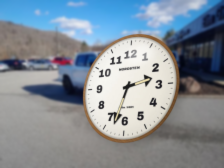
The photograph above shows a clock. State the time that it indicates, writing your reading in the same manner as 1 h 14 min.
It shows 2 h 33 min
